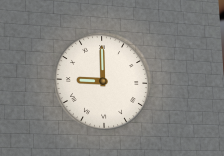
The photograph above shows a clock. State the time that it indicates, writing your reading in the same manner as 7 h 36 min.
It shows 9 h 00 min
